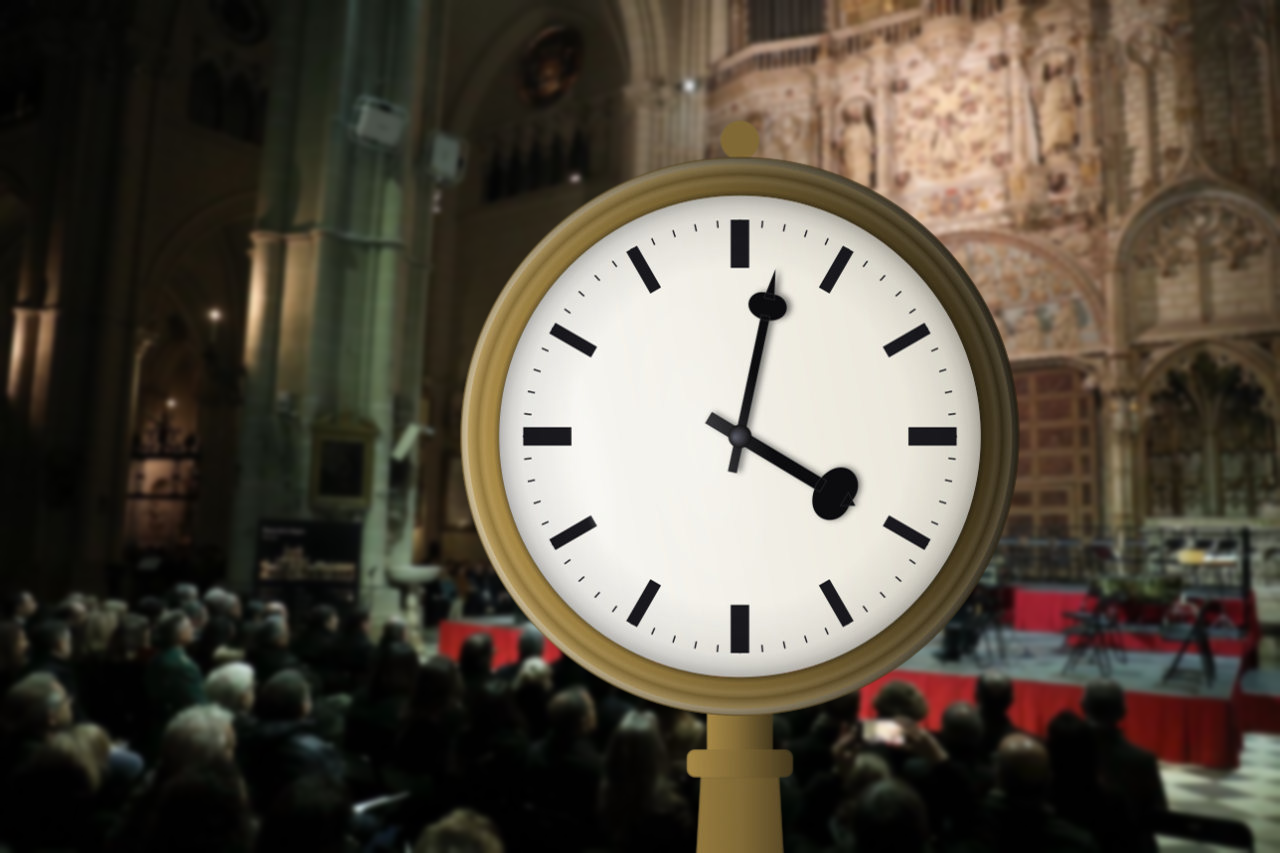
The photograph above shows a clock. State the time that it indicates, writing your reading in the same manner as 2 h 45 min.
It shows 4 h 02 min
